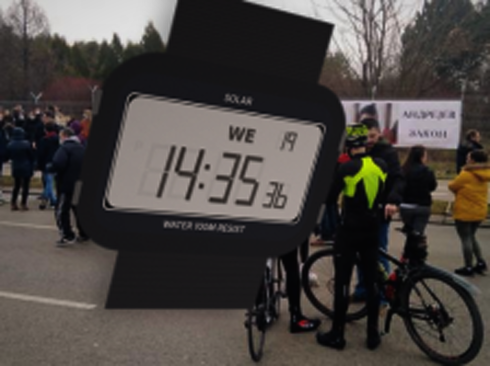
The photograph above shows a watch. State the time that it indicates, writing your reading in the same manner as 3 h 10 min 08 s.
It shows 14 h 35 min 36 s
